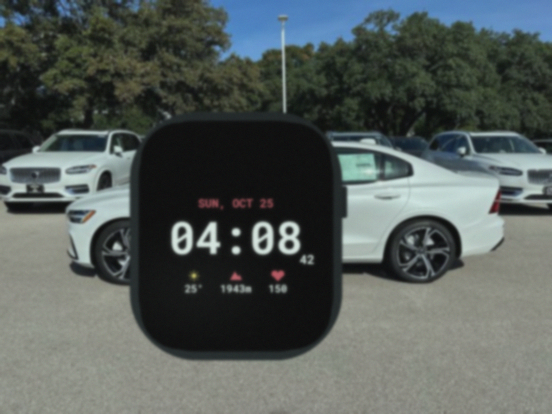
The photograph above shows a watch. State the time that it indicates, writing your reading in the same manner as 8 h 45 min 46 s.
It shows 4 h 08 min 42 s
